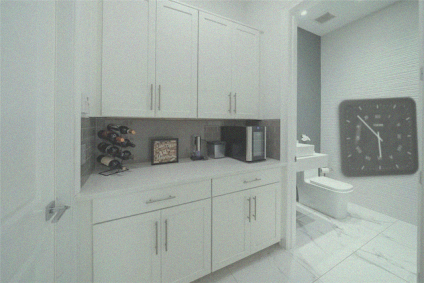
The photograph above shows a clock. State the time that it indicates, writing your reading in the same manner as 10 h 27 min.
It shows 5 h 53 min
